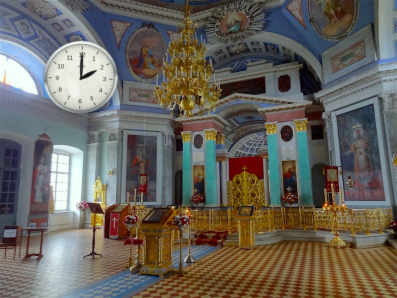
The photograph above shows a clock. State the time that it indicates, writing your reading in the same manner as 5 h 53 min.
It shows 2 h 00 min
